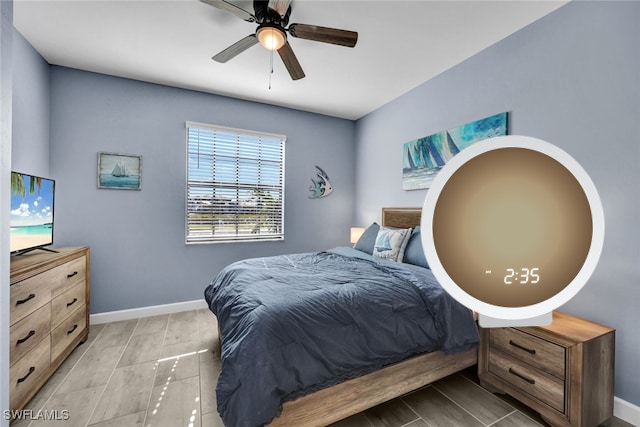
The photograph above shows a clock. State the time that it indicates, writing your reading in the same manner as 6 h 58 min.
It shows 2 h 35 min
